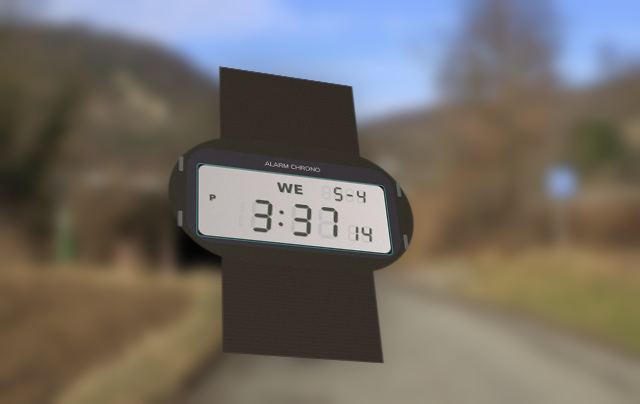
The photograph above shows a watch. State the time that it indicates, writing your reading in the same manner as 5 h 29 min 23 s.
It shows 3 h 37 min 14 s
